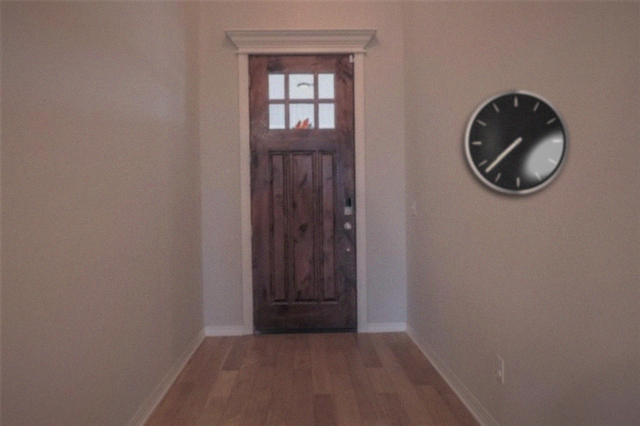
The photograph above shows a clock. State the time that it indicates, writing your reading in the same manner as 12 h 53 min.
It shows 7 h 38 min
